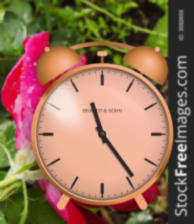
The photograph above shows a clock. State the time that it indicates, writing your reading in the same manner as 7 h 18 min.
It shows 11 h 24 min
